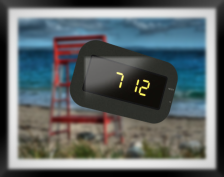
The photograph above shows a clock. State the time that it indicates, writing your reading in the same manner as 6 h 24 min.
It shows 7 h 12 min
